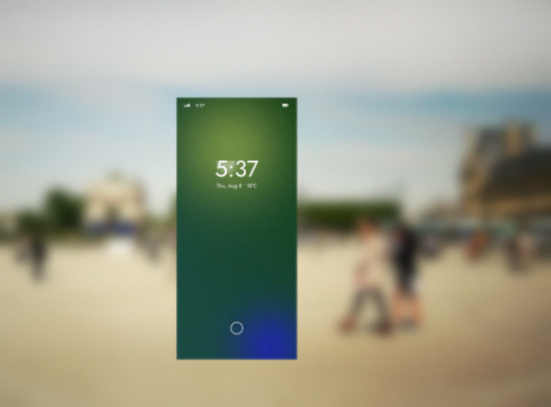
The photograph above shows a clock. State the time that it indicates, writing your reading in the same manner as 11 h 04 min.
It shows 5 h 37 min
